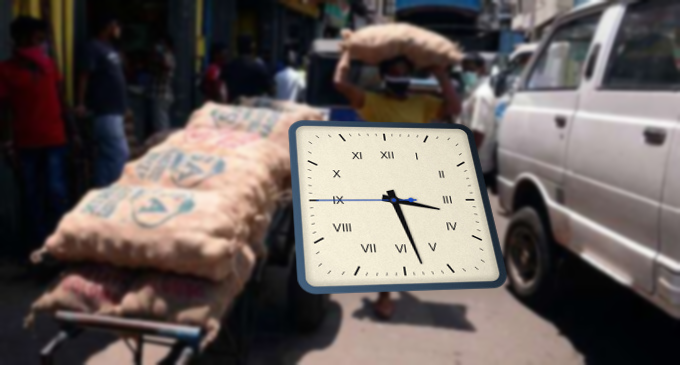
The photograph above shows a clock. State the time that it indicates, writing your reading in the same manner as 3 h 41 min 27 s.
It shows 3 h 27 min 45 s
